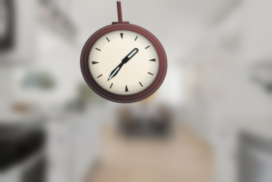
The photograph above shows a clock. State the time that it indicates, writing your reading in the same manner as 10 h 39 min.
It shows 1 h 37 min
